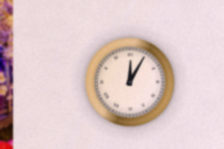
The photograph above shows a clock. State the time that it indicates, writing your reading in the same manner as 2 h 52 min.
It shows 12 h 05 min
